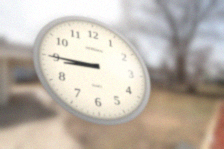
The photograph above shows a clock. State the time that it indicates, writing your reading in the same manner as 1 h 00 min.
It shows 8 h 45 min
